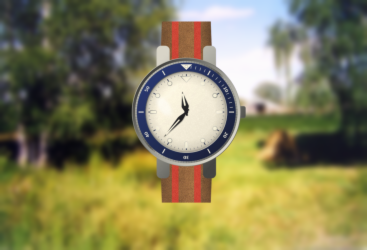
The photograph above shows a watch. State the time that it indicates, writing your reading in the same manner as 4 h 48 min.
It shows 11 h 37 min
